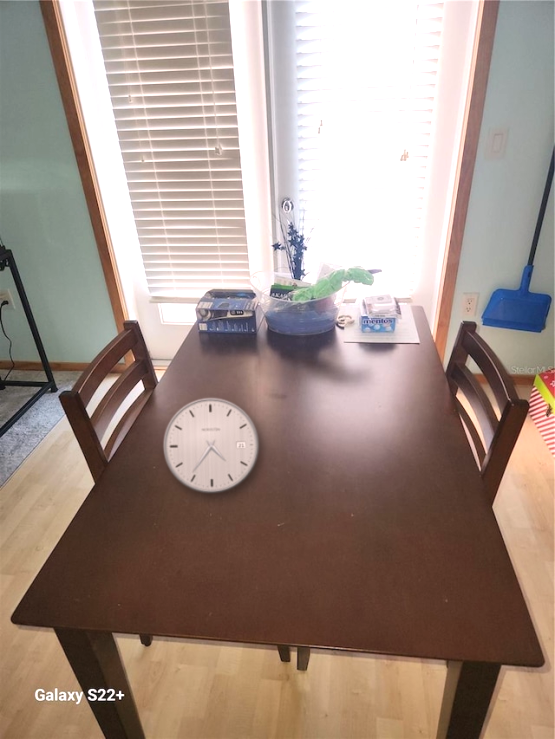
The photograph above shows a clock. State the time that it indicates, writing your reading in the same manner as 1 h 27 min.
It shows 4 h 36 min
